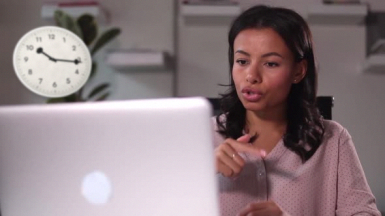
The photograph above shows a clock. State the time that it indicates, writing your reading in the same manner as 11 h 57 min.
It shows 10 h 16 min
